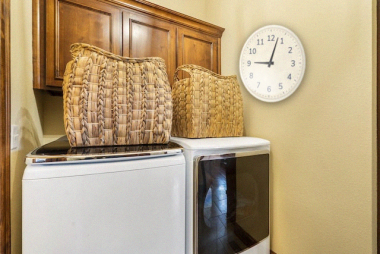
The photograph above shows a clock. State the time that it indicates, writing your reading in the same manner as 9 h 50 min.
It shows 9 h 03 min
